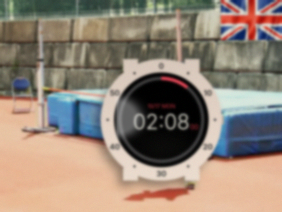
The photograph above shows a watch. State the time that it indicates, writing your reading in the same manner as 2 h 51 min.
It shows 2 h 08 min
